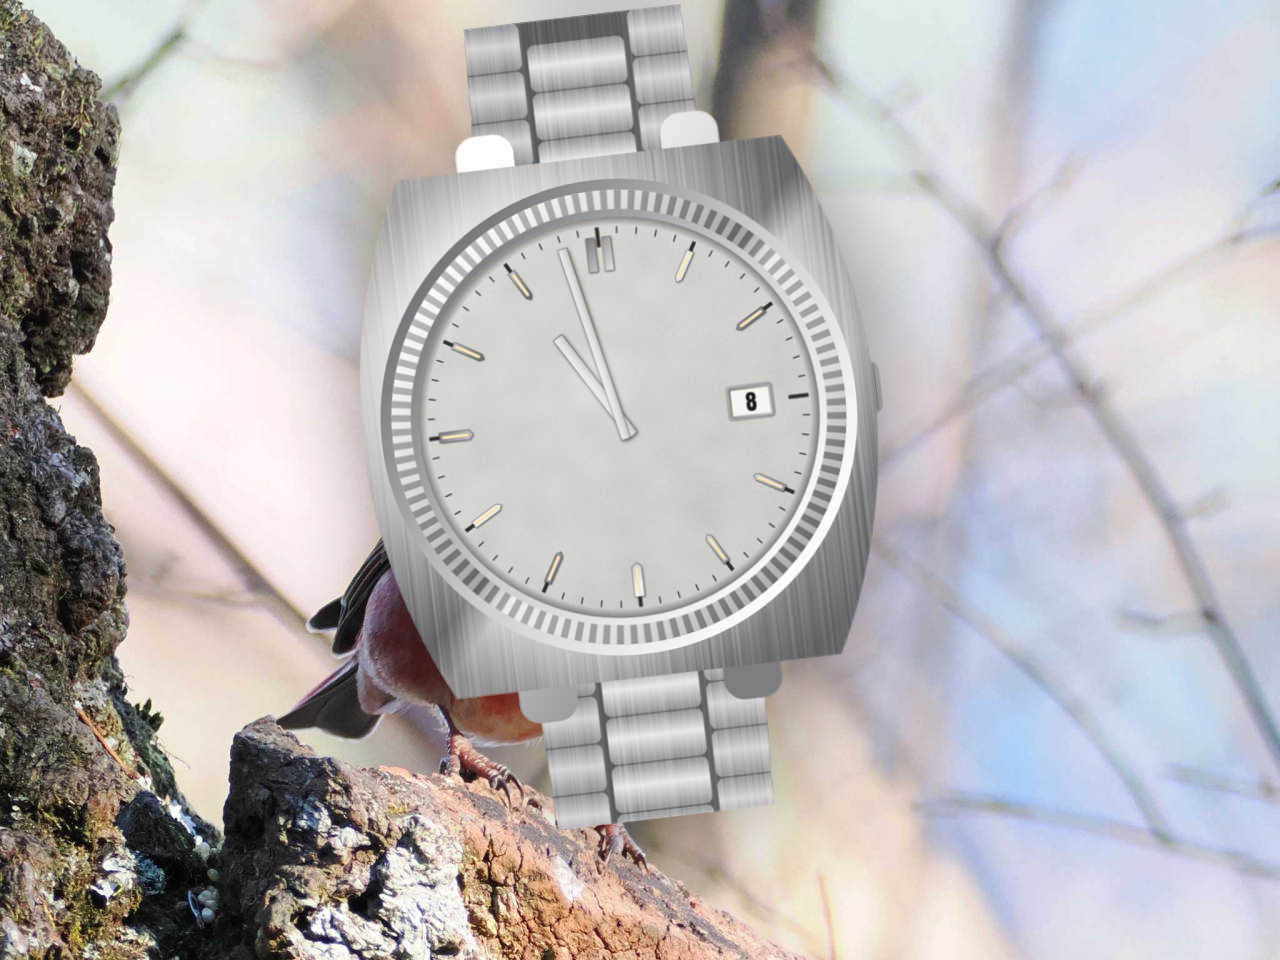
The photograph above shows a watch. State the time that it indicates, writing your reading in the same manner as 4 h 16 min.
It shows 10 h 58 min
